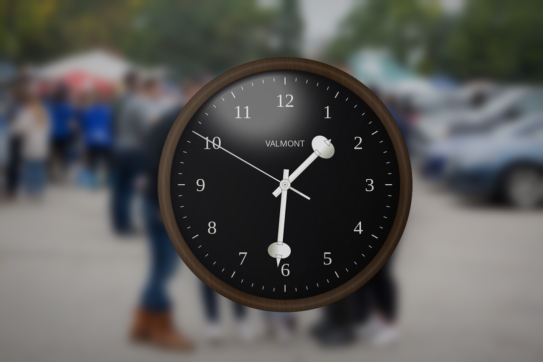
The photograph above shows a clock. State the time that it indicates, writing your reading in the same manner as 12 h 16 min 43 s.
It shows 1 h 30 min 50 s
